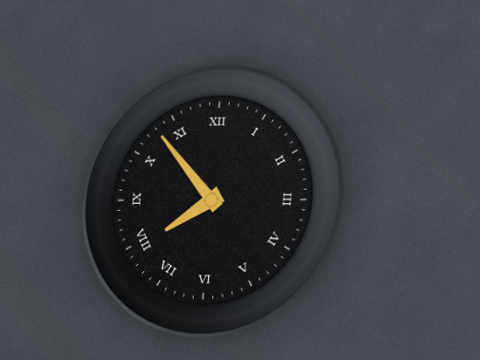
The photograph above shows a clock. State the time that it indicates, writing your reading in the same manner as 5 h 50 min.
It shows 7 h 53 min
